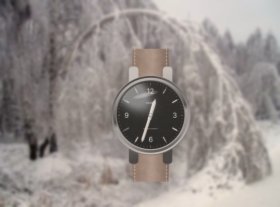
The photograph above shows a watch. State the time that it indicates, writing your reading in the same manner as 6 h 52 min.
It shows 12 h 33 min
